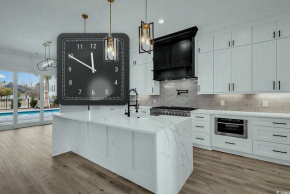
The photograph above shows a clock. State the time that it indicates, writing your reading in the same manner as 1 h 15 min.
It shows 11 h 50 min
